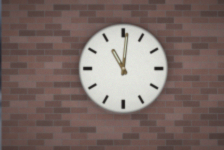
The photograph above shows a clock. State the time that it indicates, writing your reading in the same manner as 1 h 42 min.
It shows 11 h 01 min
